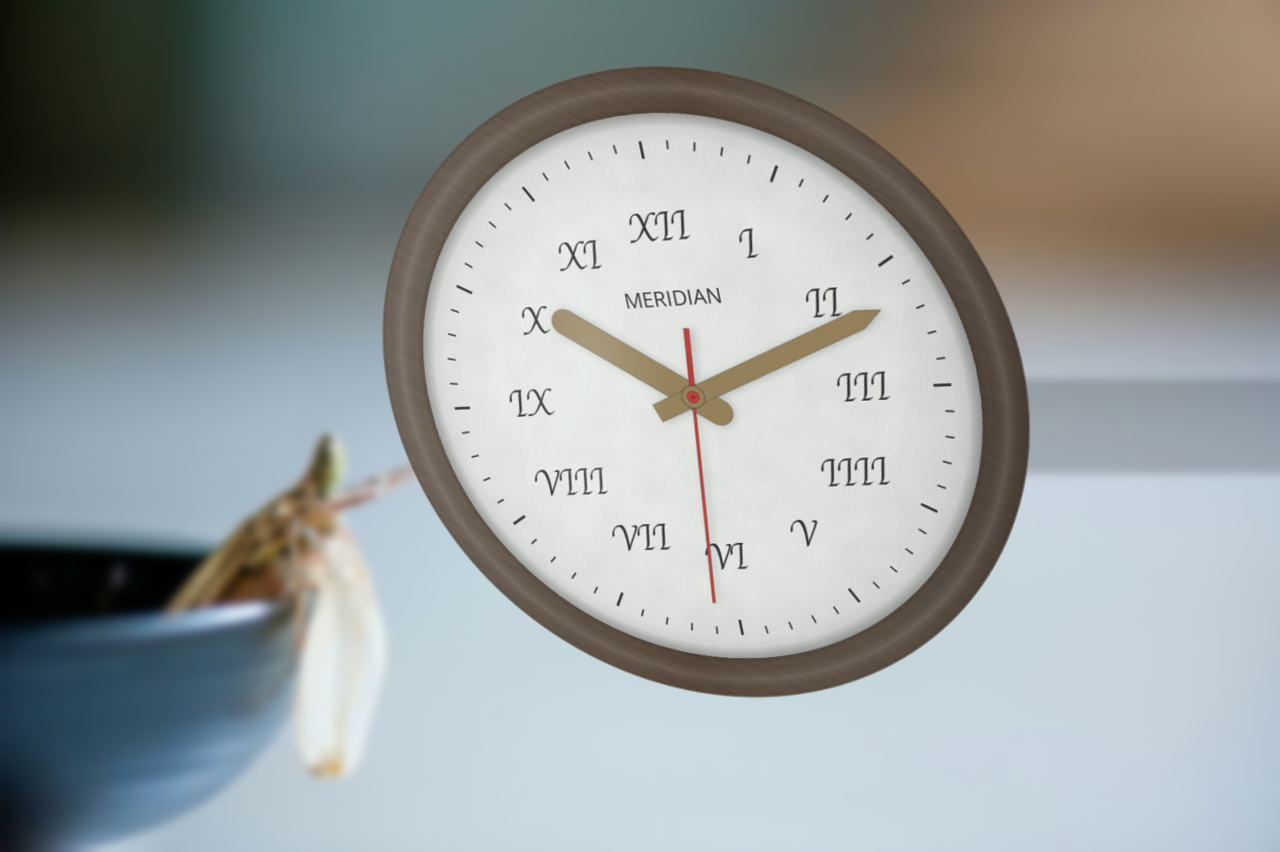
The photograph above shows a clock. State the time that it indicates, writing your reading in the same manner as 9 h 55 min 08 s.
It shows 10 h 11 min 31 s
